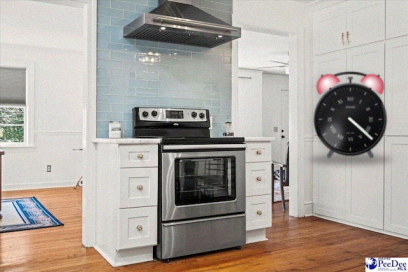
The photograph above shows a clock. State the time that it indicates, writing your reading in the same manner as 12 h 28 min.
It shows 4 h 22 min
